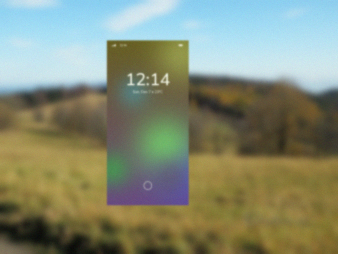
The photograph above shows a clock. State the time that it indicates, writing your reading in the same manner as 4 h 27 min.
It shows 12 h 14 min
